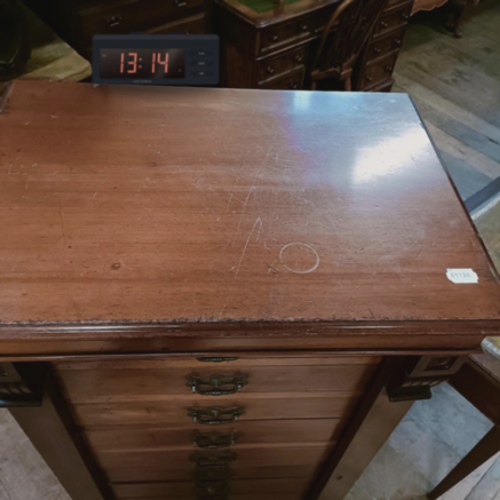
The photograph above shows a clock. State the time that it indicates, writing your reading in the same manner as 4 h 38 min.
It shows 13 h 14 min
